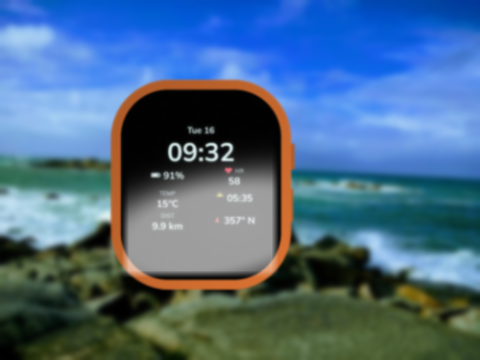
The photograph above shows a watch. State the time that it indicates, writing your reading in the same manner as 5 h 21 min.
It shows 9 h 32 min
